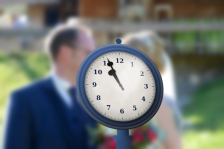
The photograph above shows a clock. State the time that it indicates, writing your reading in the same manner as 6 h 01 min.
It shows 10 h 56 min
